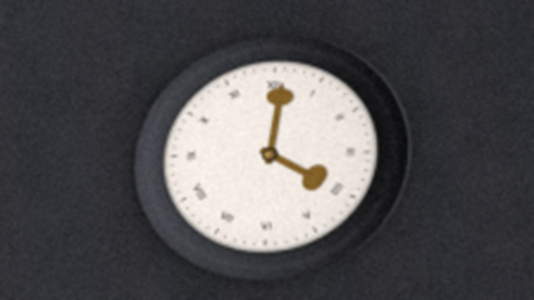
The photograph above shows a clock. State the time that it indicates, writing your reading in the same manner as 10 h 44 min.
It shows 4 h 01 min
